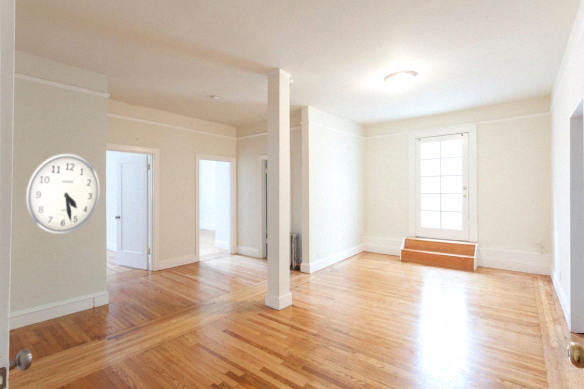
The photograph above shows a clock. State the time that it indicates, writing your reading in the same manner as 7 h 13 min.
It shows 4 h 27 min
